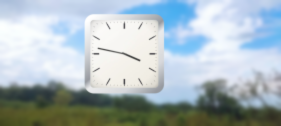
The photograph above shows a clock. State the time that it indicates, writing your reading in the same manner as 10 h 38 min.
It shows 3 h 47 min
